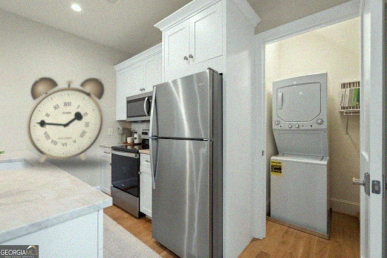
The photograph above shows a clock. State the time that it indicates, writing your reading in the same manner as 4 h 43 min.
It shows 1 h 46 min
